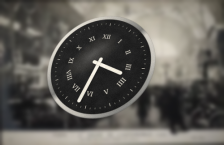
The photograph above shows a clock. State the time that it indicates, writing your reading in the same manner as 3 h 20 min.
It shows 3 h 32 min
